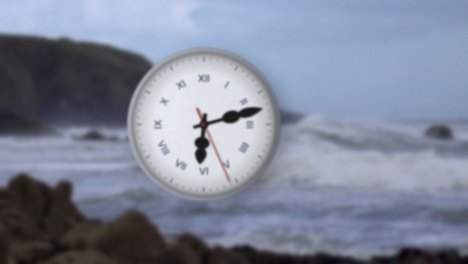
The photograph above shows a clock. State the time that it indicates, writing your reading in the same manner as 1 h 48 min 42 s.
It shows 6 h 12 min 26 s
